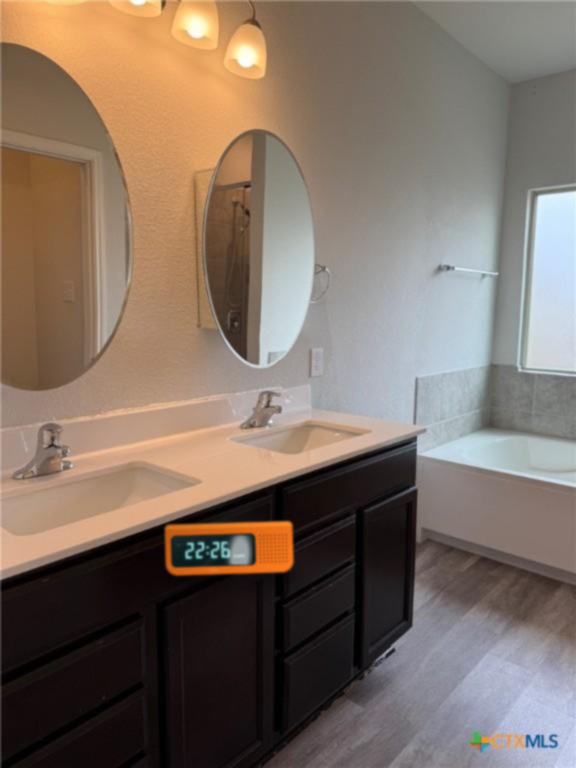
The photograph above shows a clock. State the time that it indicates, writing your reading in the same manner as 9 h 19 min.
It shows 22 h 26 min
